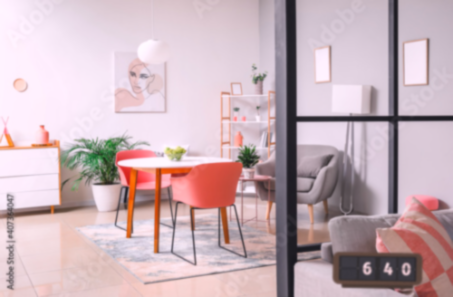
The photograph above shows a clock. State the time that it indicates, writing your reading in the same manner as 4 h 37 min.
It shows 6 h 40 min
